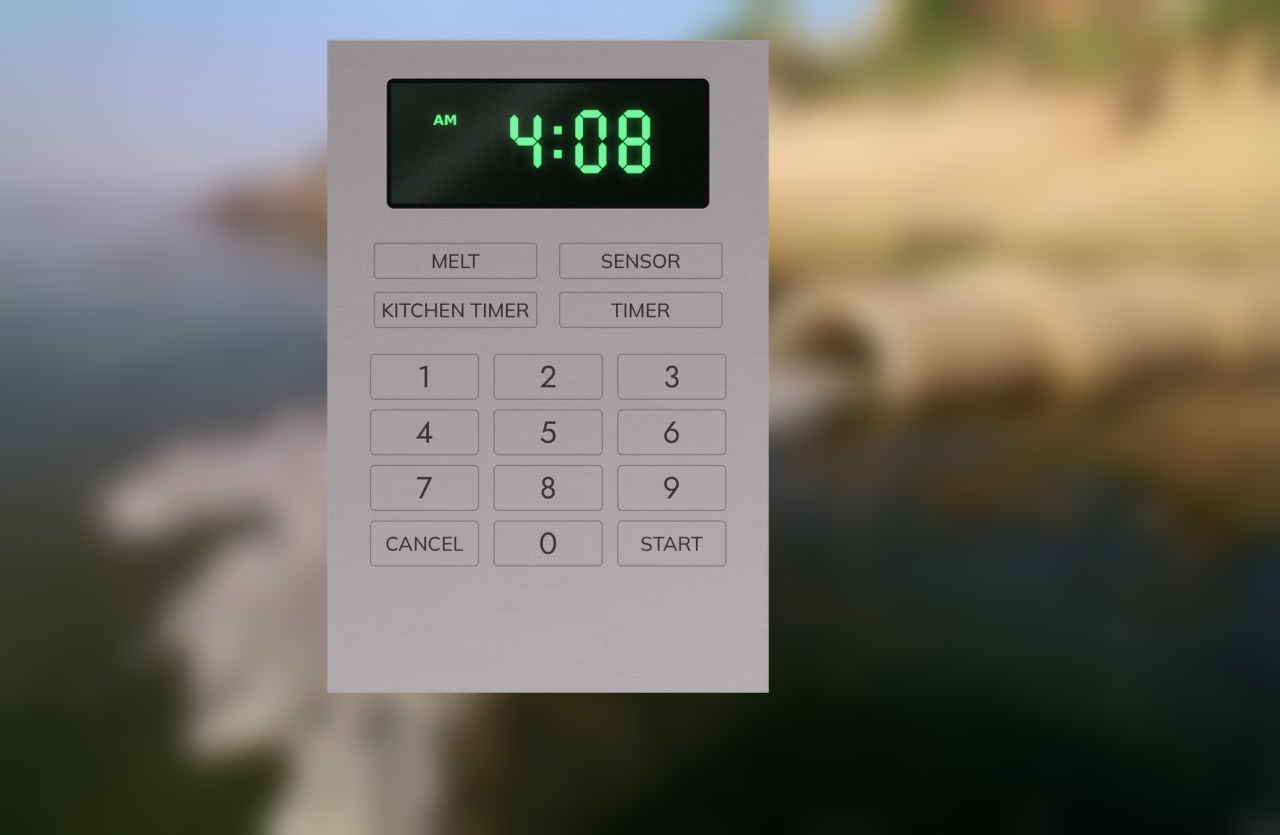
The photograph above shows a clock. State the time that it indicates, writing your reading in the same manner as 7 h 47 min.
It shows 4 h 08 min
